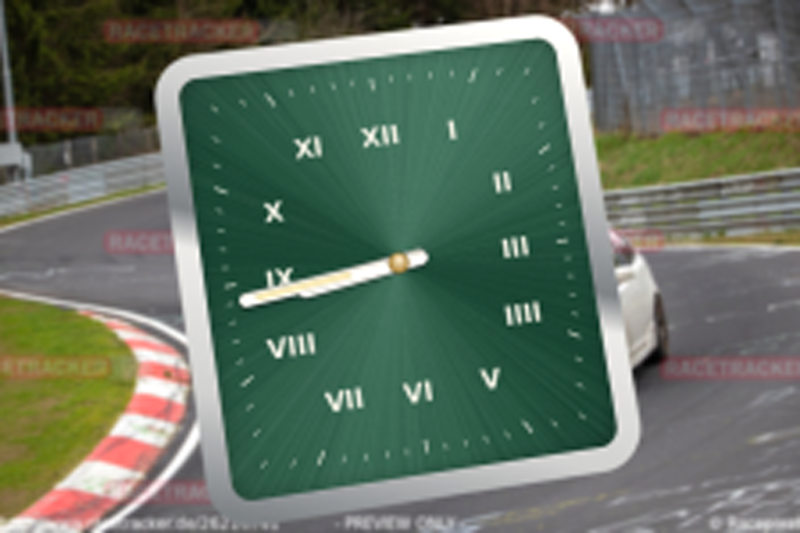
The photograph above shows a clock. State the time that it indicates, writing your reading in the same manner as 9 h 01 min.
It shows 8 h 44 min
